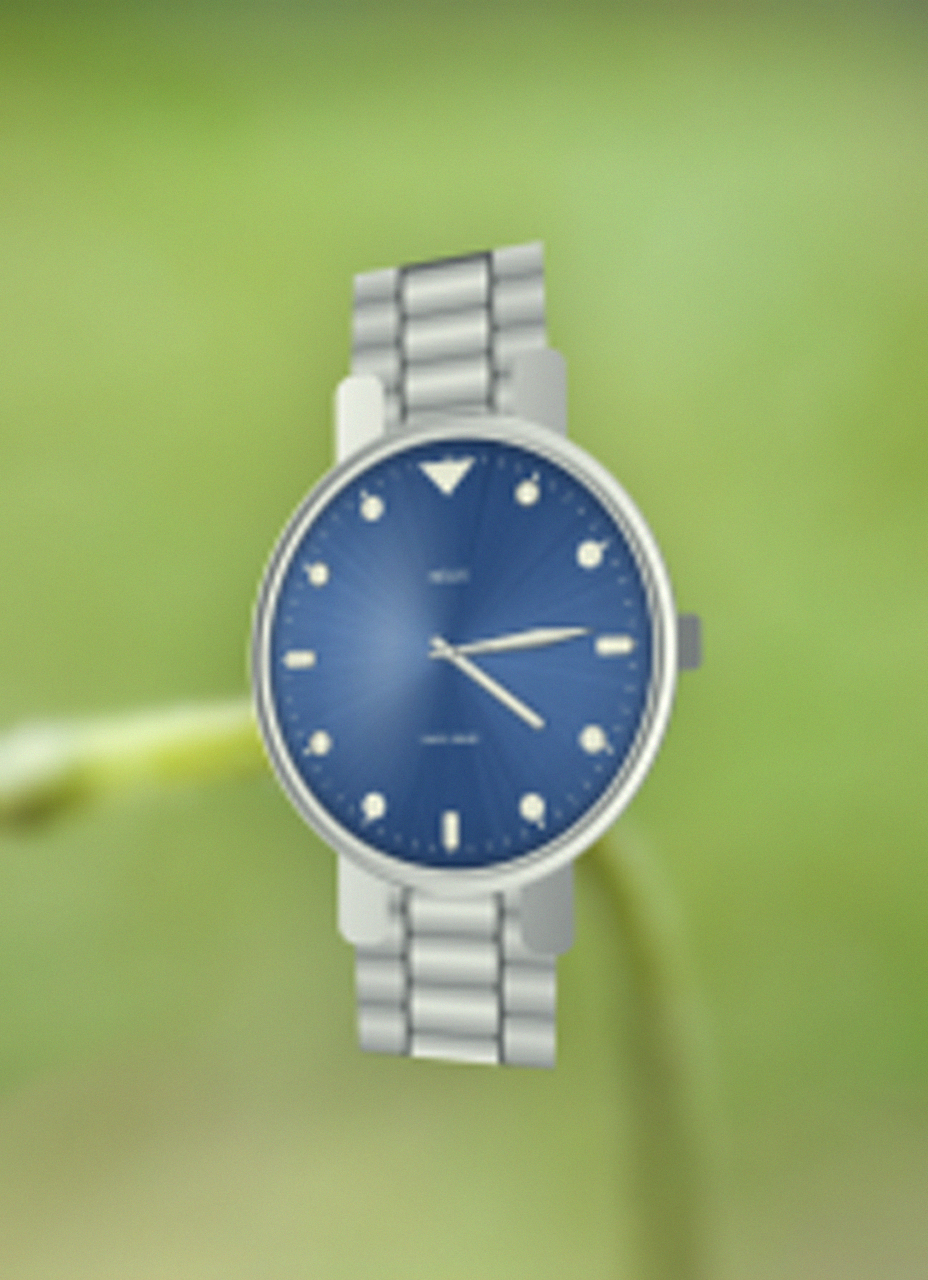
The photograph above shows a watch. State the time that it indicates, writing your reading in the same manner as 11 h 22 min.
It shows 4 h 14 min
